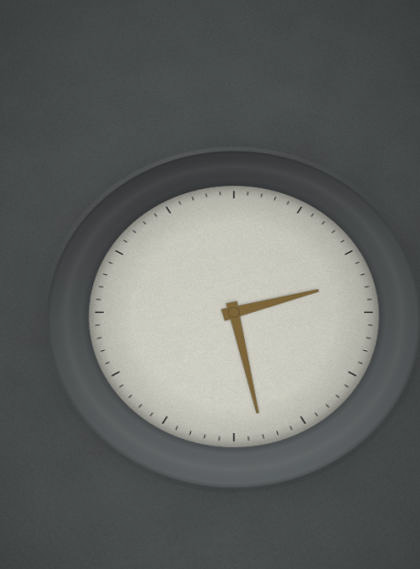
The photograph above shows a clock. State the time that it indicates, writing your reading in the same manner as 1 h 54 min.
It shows 2 h 28 min
